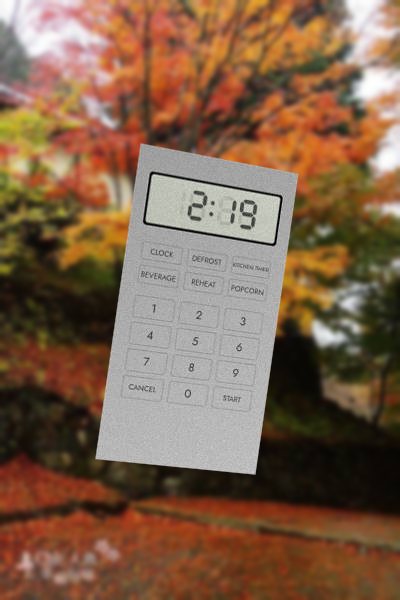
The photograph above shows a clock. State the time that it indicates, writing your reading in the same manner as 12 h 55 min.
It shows 2 h 19 min
